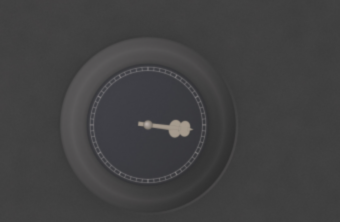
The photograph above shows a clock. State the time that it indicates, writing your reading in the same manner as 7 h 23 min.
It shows 3 h 16 min
